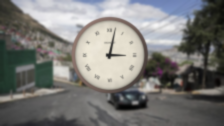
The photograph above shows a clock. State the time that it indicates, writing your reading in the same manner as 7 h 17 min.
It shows 3 h 02 min
